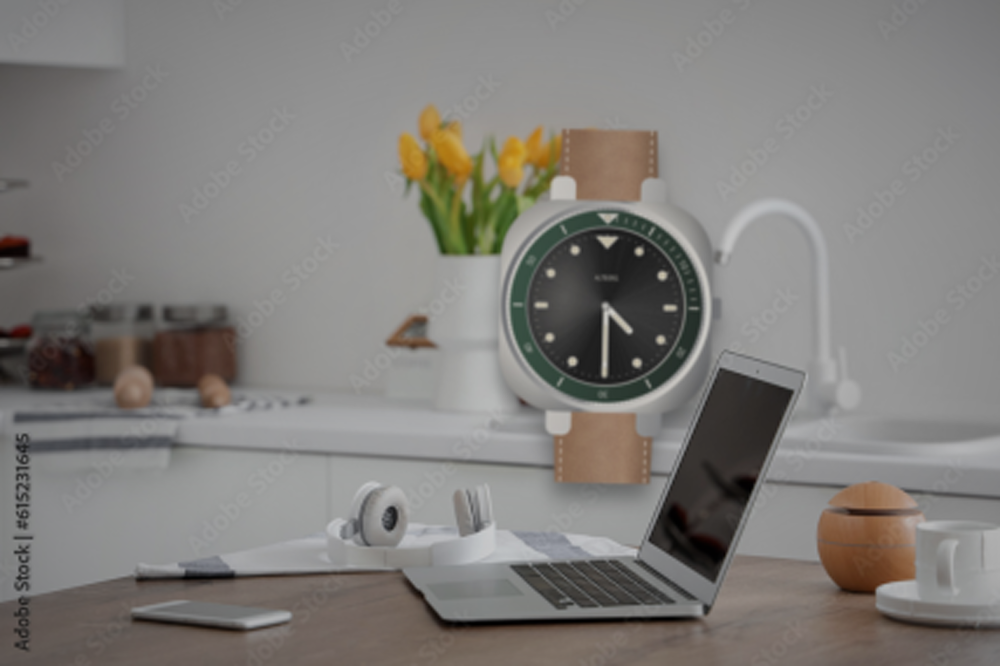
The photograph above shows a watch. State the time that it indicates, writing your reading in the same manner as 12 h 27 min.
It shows 4 h 30 min
